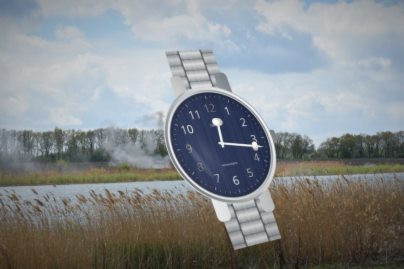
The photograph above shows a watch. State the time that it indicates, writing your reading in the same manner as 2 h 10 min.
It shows 12 h 17 min
